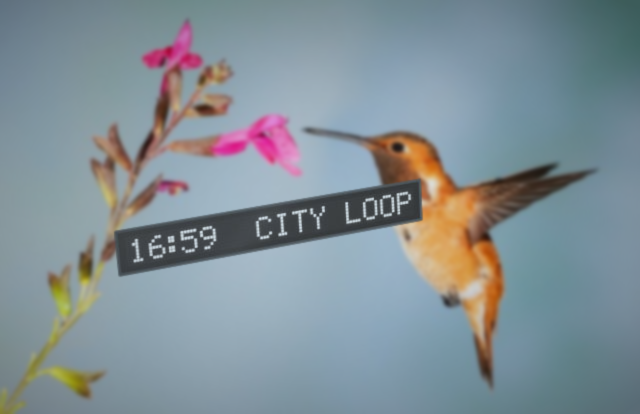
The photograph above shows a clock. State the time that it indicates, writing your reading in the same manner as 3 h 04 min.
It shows 16 h 59 min
